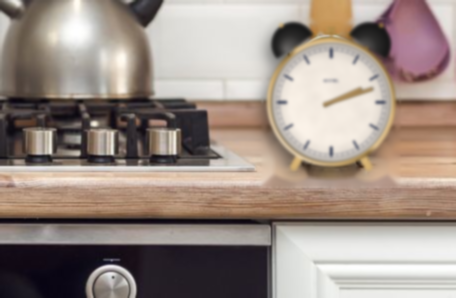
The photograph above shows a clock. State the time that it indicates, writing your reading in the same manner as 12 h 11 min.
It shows 2 h 12 min
